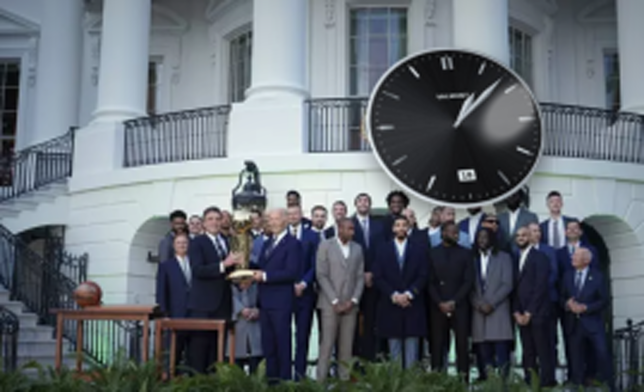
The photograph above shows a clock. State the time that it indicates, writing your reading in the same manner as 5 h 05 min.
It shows 1 h 08 min
